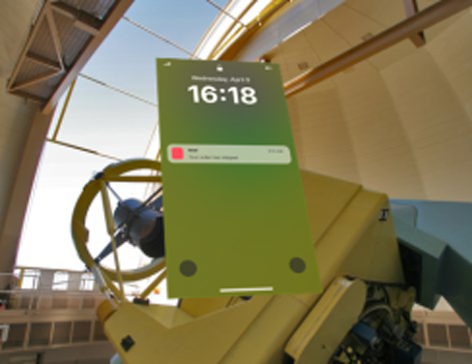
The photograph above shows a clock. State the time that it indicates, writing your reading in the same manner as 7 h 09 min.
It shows 16 h 18 min
